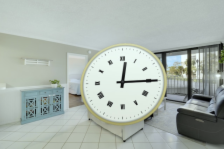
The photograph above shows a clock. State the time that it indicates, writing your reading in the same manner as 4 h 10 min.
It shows 12 h 15 min
